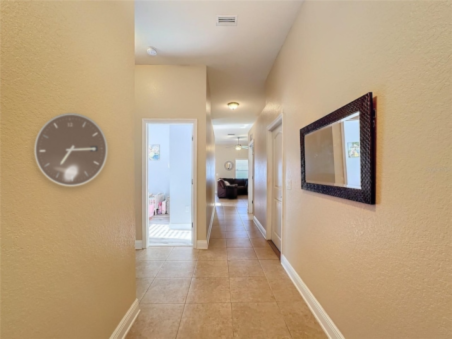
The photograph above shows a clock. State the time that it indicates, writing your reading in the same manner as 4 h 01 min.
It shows 7 h 15 min
